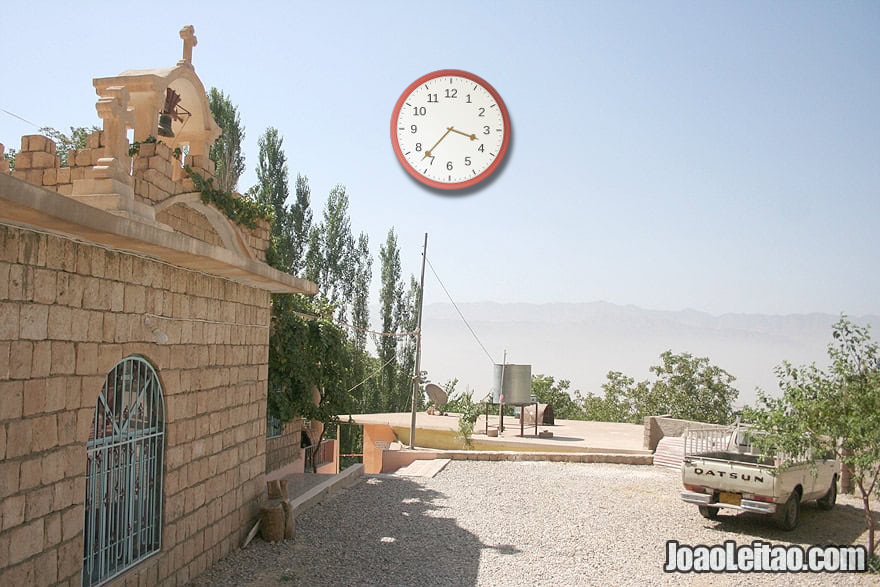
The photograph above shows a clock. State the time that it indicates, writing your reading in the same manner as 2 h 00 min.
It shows 3 h 37 min
